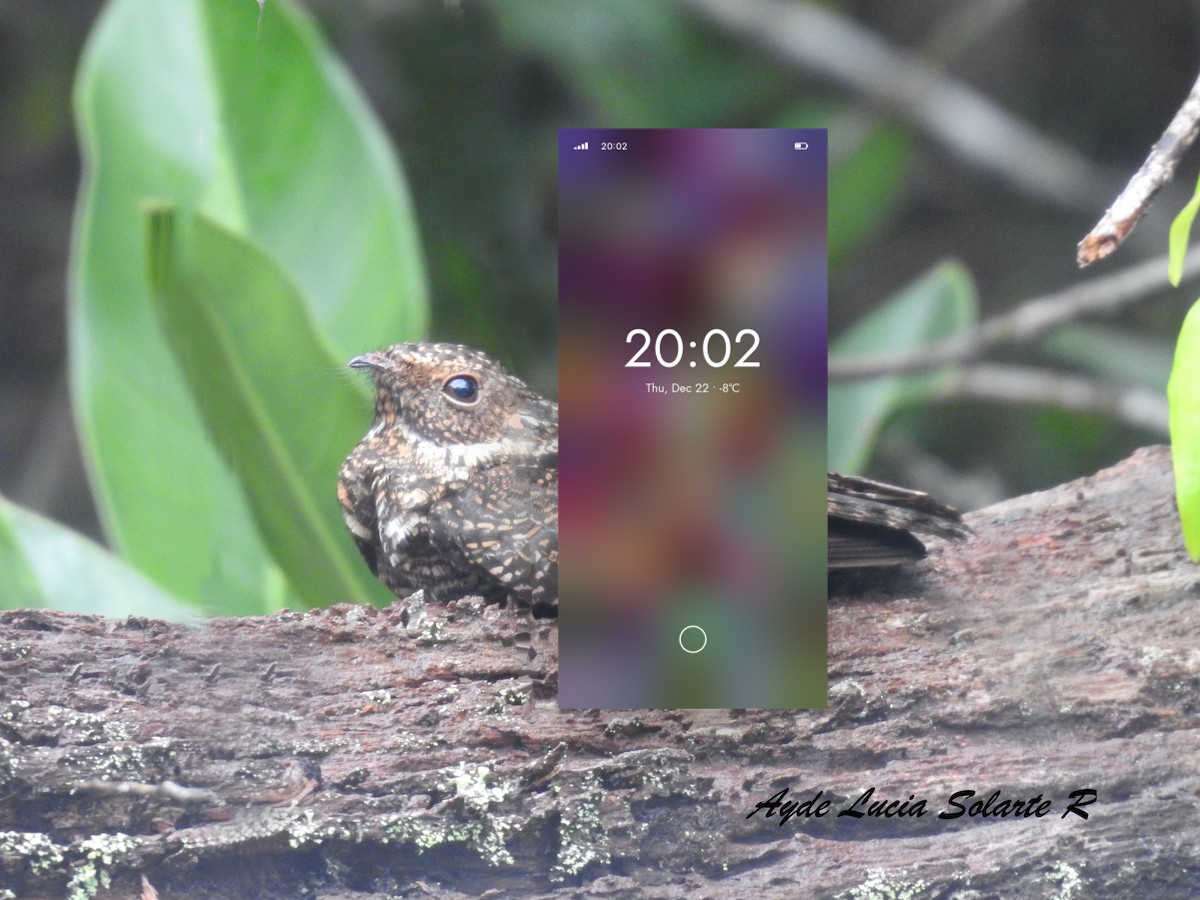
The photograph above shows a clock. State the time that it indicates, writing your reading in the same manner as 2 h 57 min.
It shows 20 h 02 min
